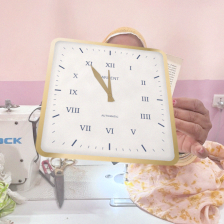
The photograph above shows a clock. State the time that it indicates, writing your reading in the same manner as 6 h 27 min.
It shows 11 h 55 min
